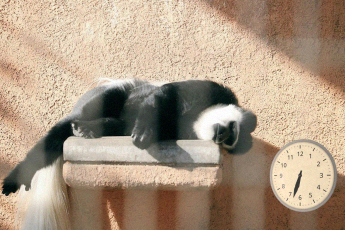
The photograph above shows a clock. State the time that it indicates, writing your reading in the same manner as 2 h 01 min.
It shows 6 h 33 min
